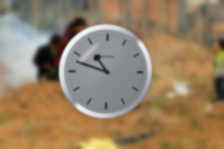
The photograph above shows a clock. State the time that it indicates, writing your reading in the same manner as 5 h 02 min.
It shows 10 h 48 min
